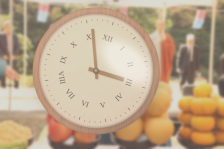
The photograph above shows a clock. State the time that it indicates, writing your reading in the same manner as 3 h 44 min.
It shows 2 h 56 min
